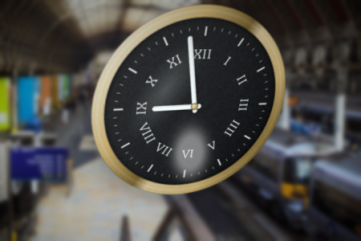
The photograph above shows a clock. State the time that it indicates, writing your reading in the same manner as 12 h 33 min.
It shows 8 h 58 min
